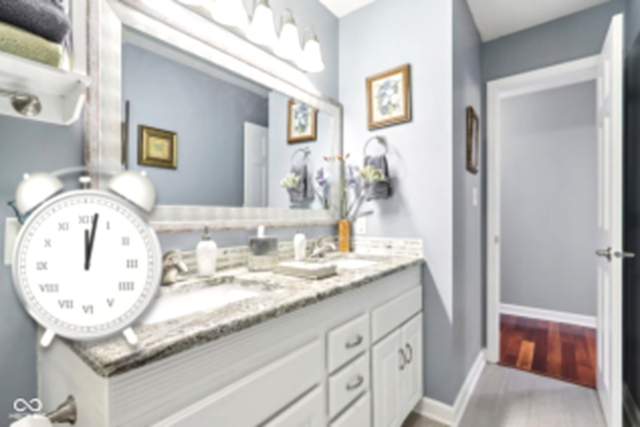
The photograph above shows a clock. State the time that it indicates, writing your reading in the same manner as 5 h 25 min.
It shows 12 h 02 min
